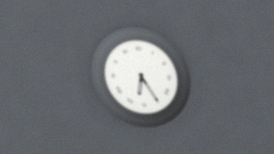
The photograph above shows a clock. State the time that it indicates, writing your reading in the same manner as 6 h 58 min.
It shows 6 h 25 min
